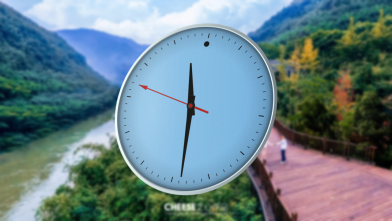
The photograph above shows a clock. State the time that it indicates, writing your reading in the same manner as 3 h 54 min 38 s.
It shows 11 h 28 min 47 s
